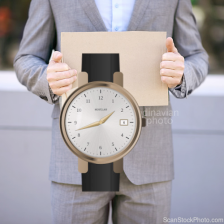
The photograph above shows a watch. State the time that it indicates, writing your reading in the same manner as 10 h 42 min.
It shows 1 h 42 min
